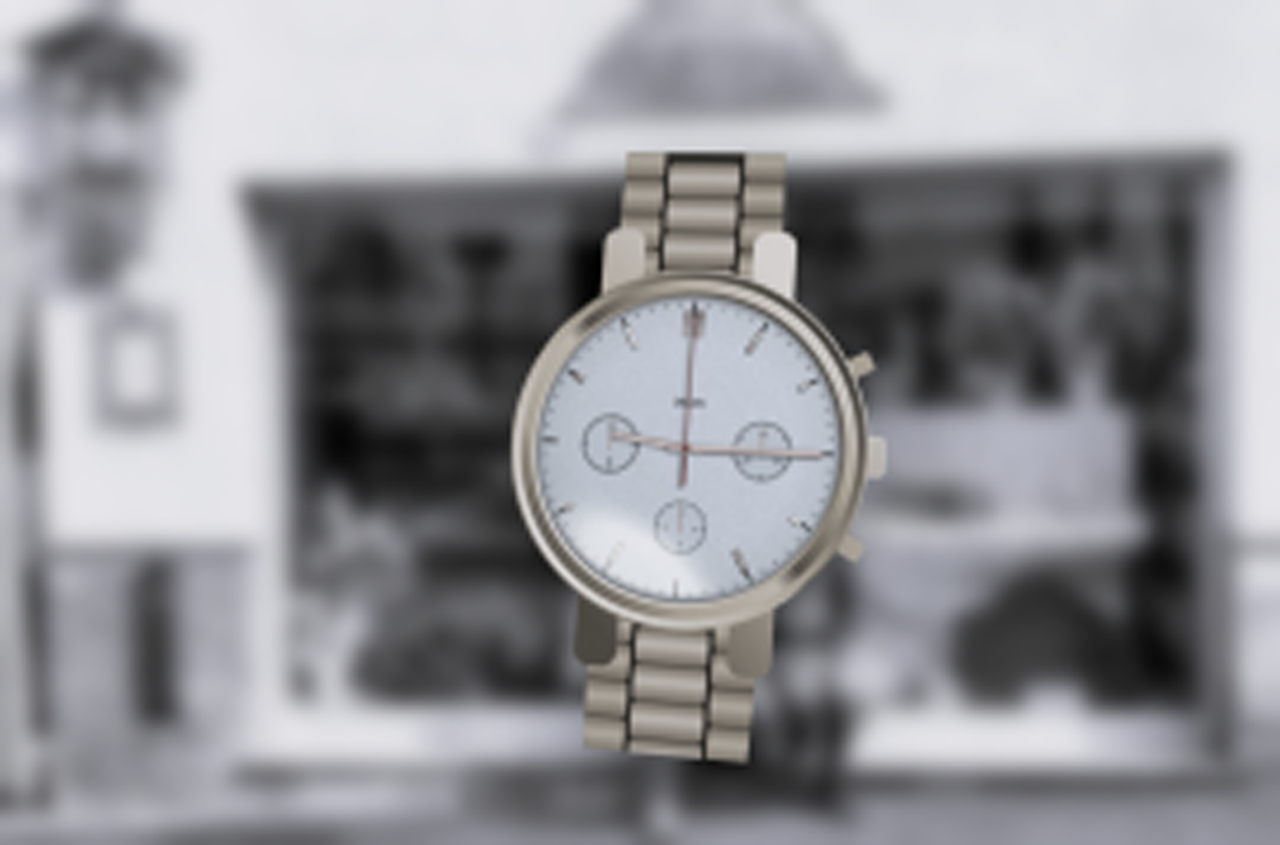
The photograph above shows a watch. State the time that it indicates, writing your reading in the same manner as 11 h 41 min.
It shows 9 h 15 min
